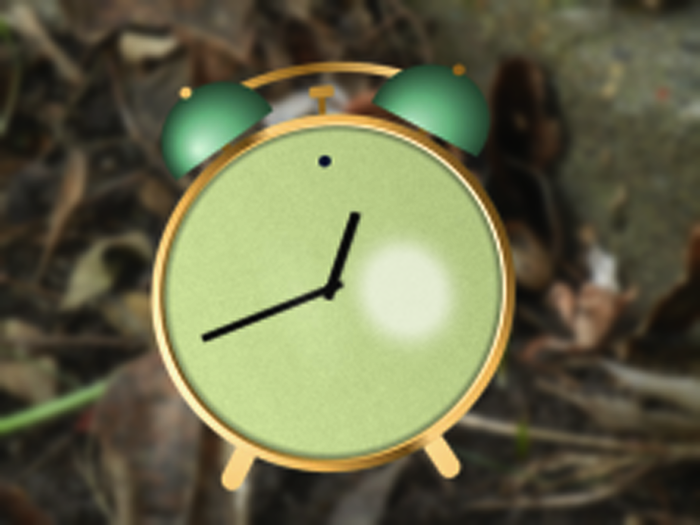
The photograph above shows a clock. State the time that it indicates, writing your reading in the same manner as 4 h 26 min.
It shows 12 h 42 min
